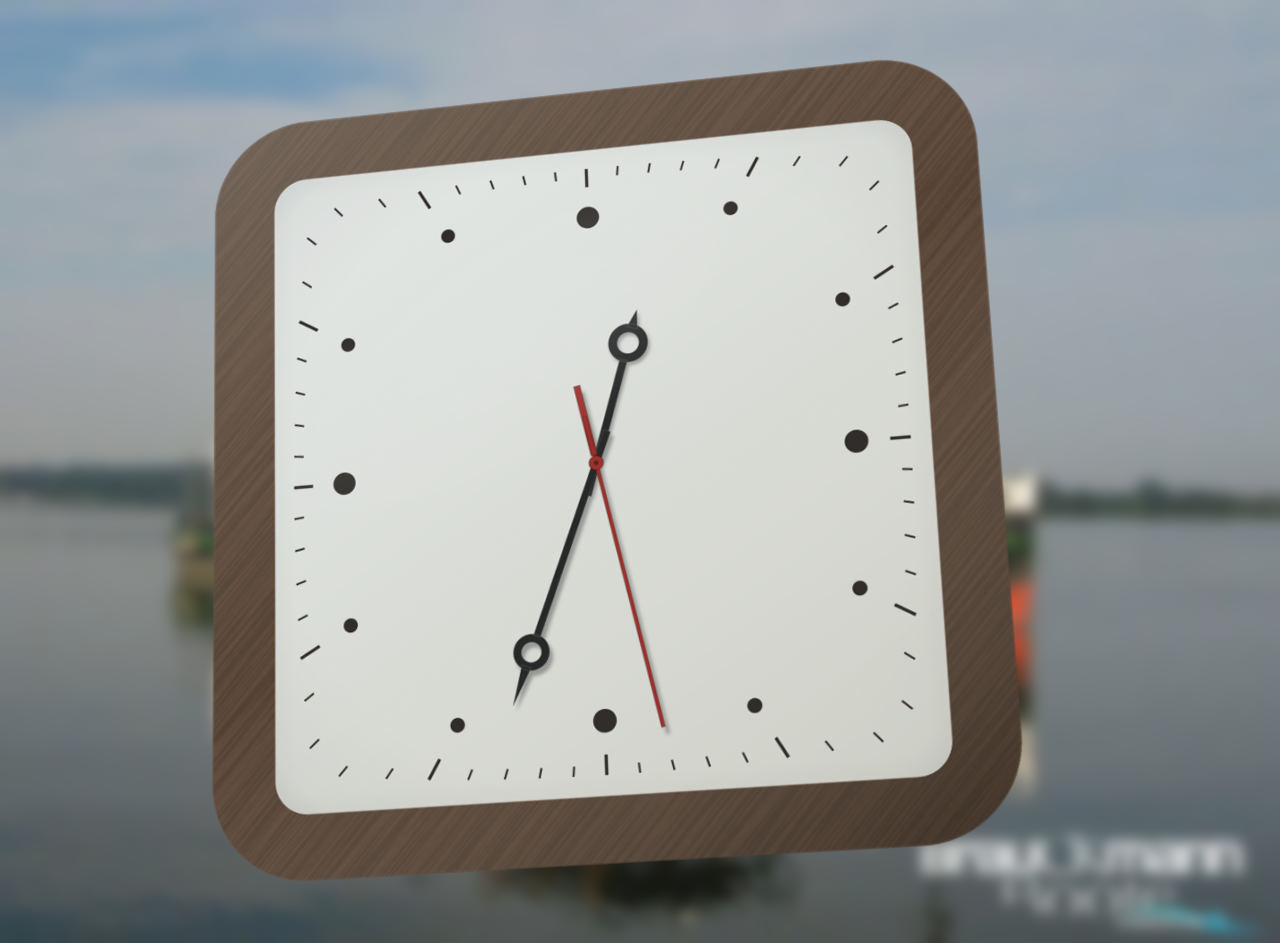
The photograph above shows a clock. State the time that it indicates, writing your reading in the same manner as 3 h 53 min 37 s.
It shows 12 h 33 min 28 s
